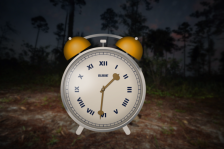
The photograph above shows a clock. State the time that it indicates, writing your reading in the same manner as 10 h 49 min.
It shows 1 h 31 min
